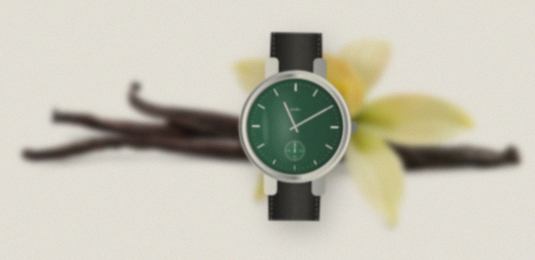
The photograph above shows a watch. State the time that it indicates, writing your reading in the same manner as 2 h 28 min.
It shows 11 h 10 min
